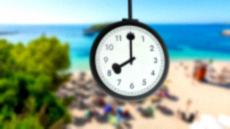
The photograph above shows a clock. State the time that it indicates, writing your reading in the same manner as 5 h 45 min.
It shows 8 h 00 min
